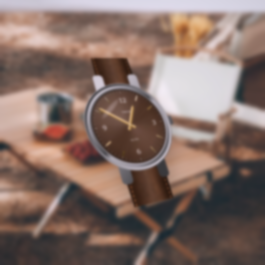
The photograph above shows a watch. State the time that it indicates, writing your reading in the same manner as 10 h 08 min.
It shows 12 h 51 min
